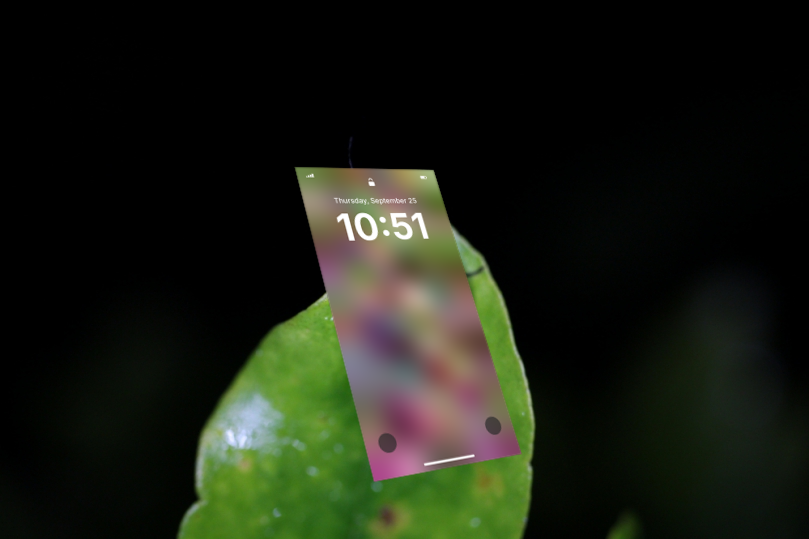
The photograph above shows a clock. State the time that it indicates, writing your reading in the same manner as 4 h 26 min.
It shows 10 h 51 min
